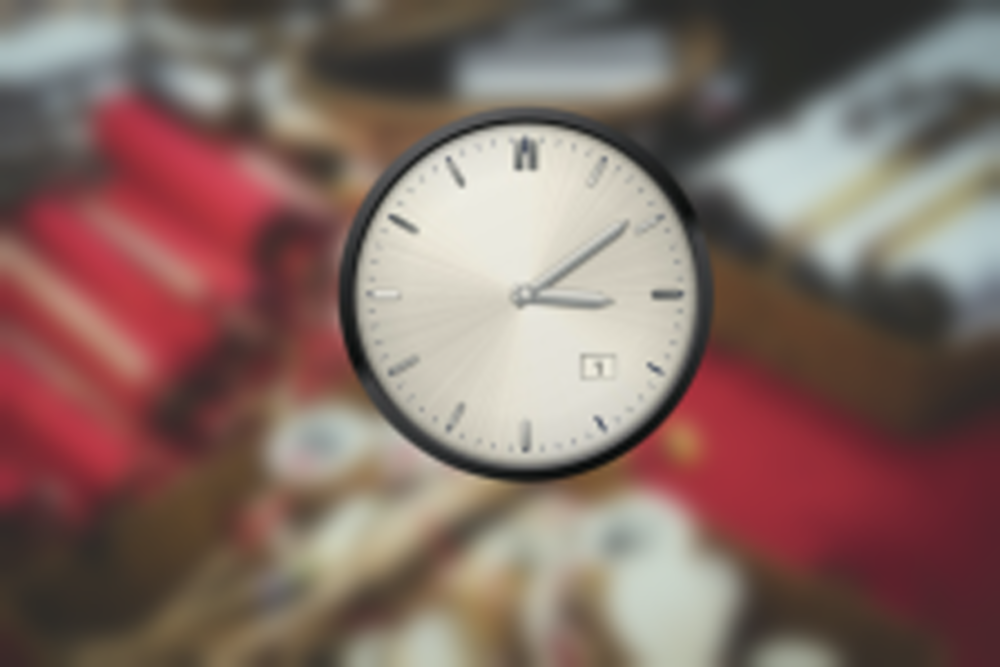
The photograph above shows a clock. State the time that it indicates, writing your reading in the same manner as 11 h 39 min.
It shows 3 h 09 min
